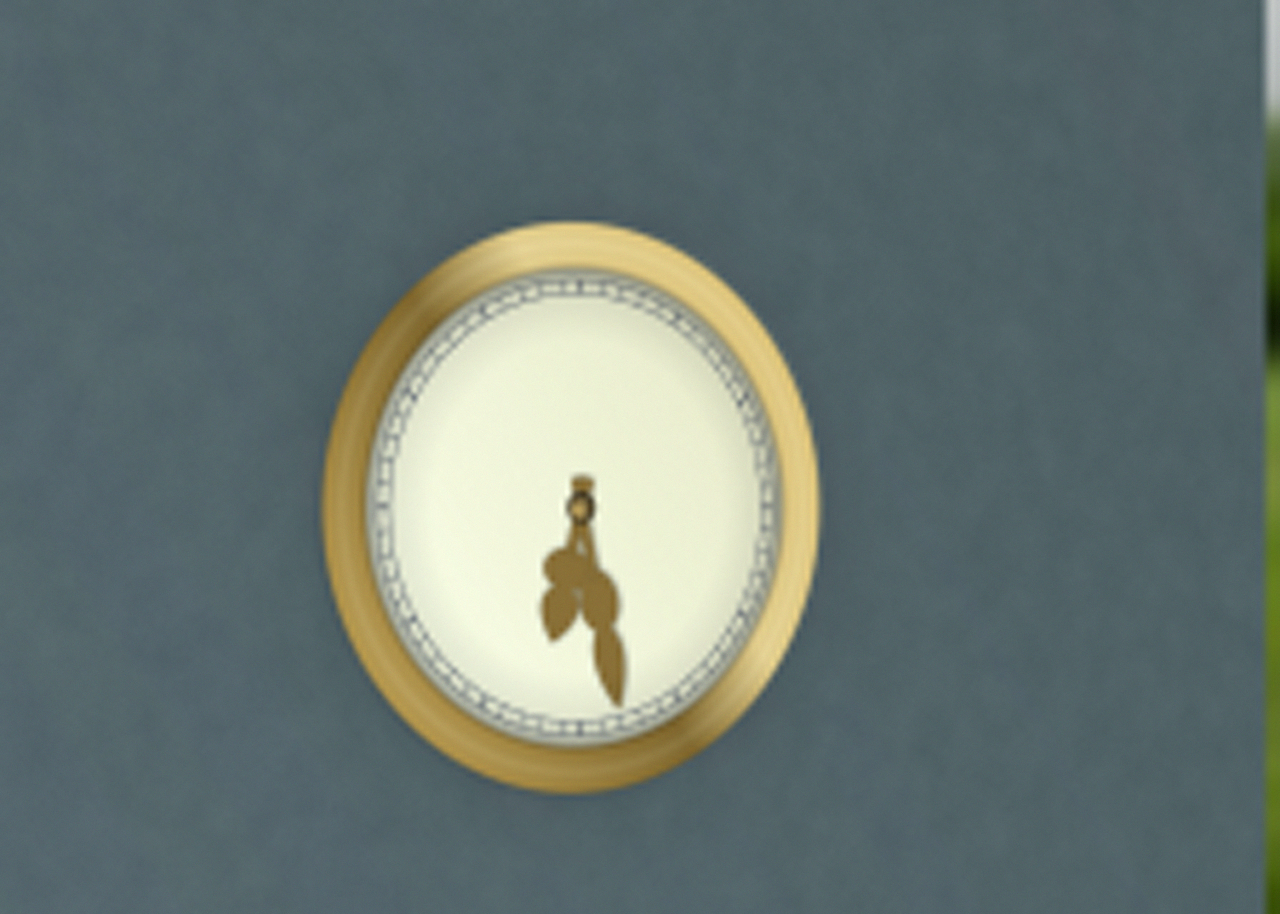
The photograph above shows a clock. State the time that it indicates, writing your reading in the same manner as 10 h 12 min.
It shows 6 h 28 min
